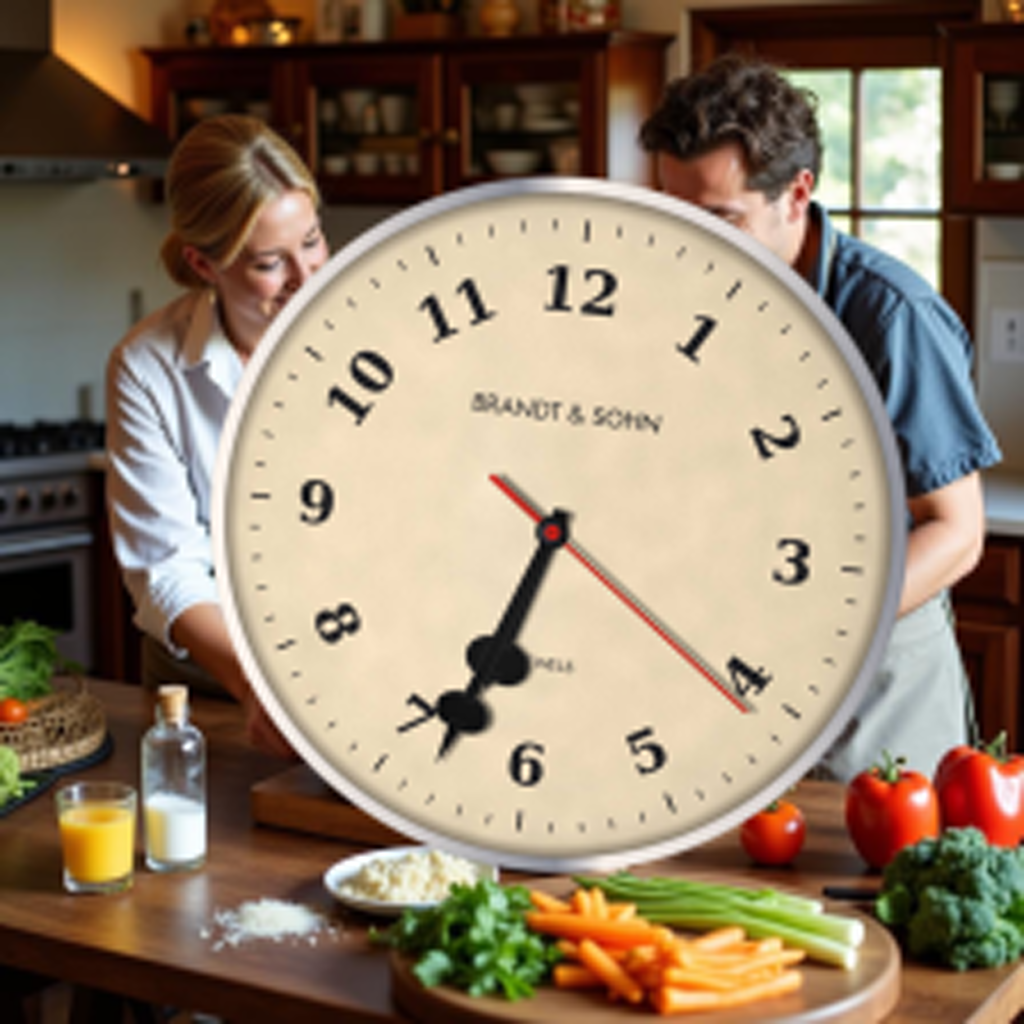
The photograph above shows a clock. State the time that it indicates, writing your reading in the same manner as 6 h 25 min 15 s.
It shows 6 h 33 min 21 s
